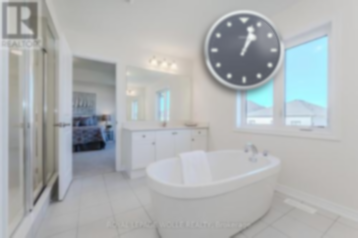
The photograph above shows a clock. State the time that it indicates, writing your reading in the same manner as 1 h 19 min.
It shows 1 h 03 min
